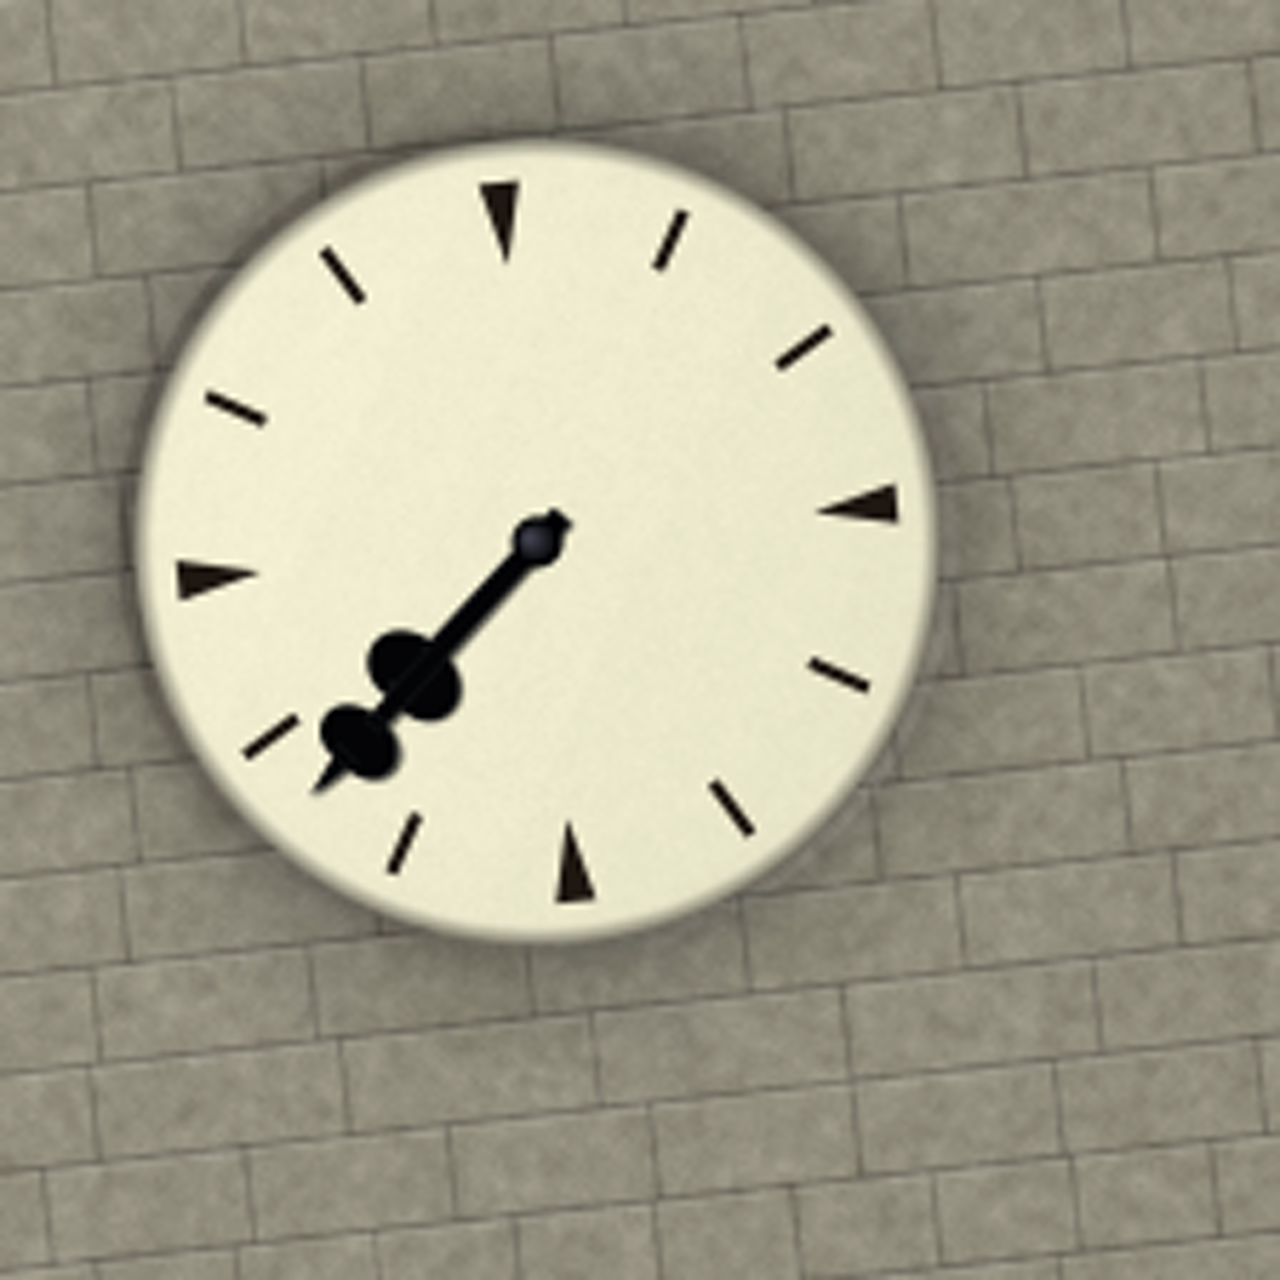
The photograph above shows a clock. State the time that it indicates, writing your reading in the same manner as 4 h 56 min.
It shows 7 h 38 min
